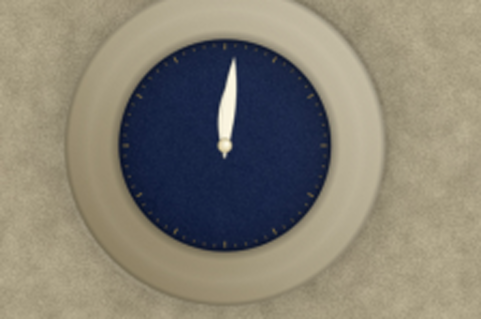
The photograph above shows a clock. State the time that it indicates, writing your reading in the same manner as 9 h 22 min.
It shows 12 h 01 min
